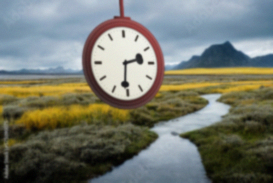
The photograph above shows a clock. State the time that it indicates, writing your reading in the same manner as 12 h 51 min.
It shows 2 h 31 min
